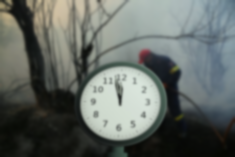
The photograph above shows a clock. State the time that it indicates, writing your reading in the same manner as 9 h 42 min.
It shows 11 h 58 min
